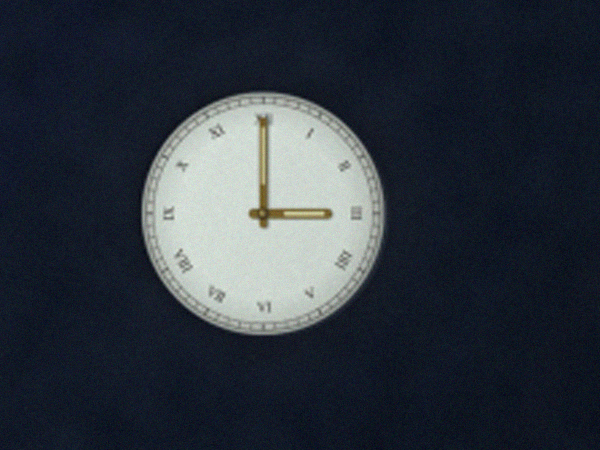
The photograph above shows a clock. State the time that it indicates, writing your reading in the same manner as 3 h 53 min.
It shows 3 h 00 min
